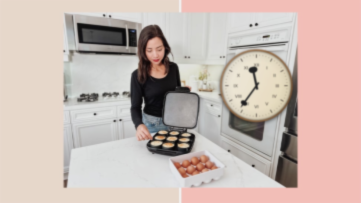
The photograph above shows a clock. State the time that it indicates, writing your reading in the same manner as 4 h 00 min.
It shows 11 h 36 min
